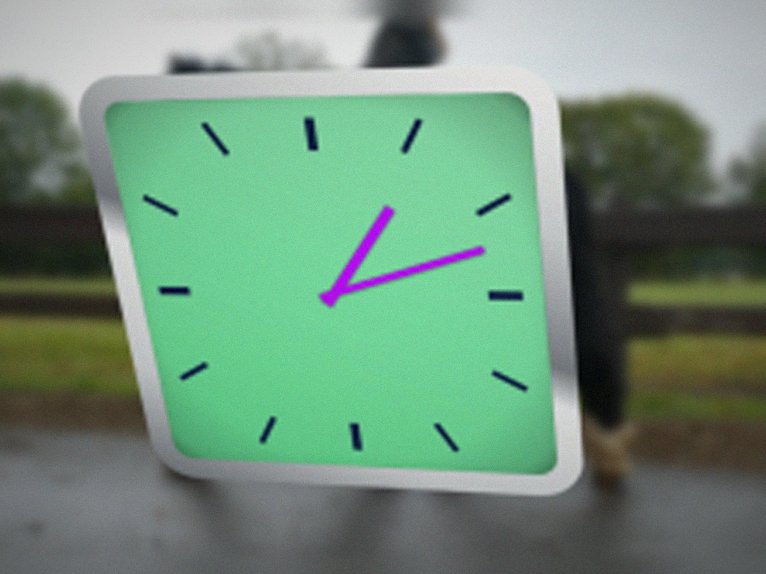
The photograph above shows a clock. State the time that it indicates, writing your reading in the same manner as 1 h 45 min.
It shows 1 h 12 min
